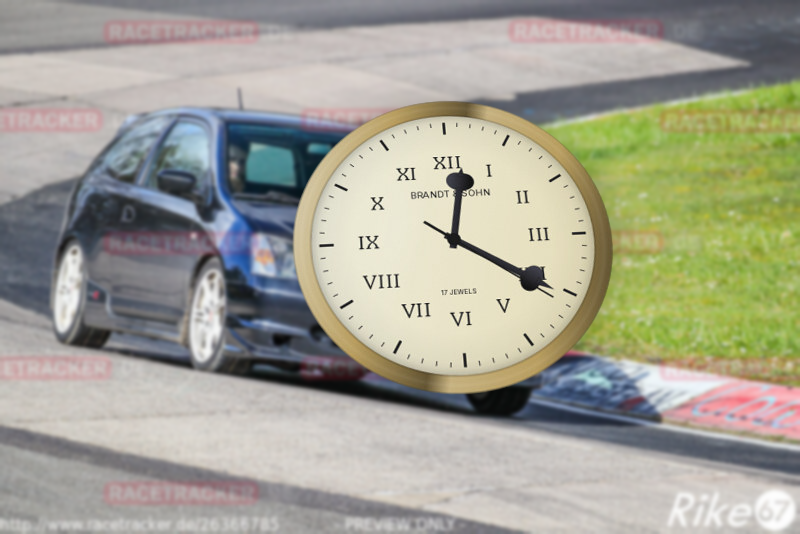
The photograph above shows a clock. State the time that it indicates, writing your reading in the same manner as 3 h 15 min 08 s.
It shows 12 h 20 min 21 s
